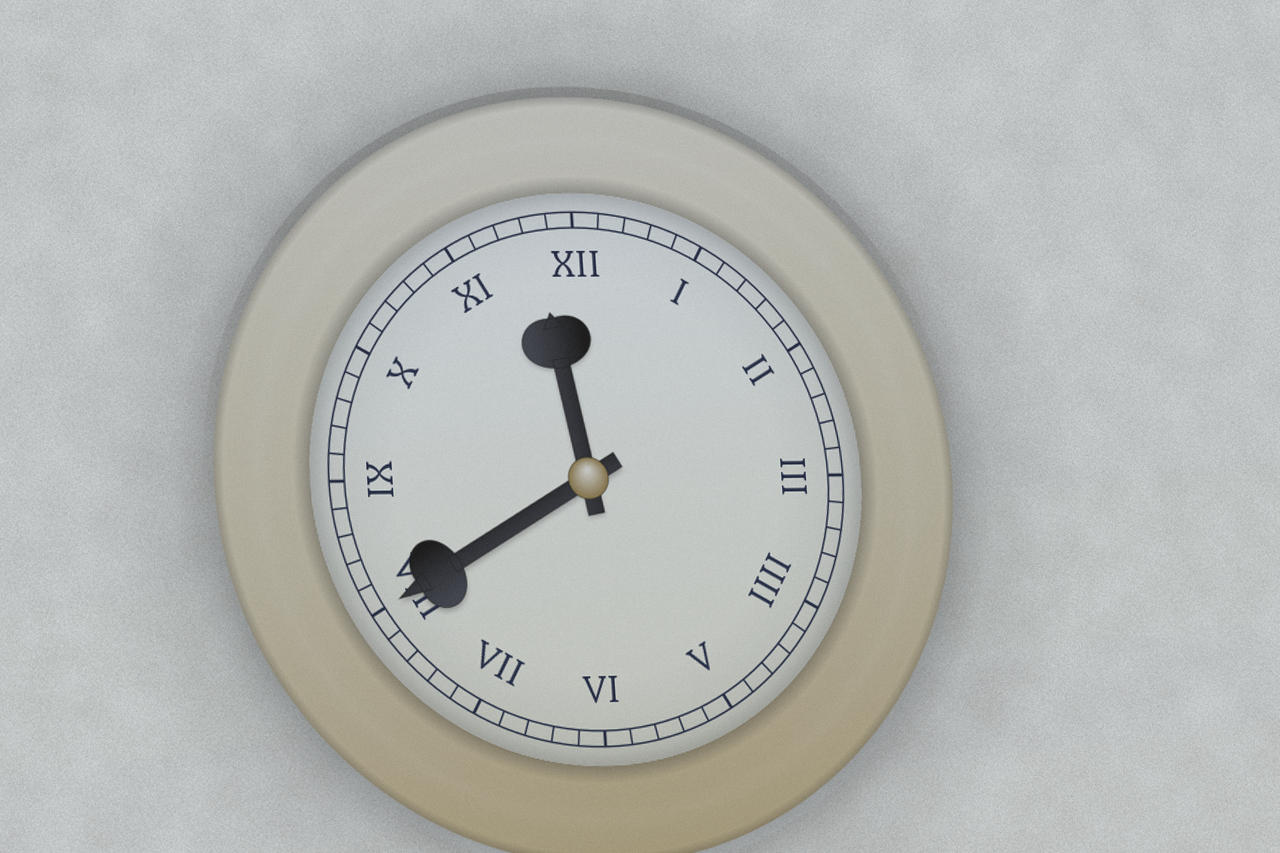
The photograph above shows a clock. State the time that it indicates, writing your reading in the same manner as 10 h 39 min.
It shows 11 h 40 min
